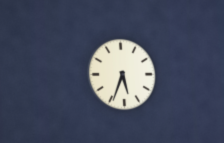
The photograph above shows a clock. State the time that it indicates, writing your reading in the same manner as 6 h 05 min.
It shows 5 h 34 min
